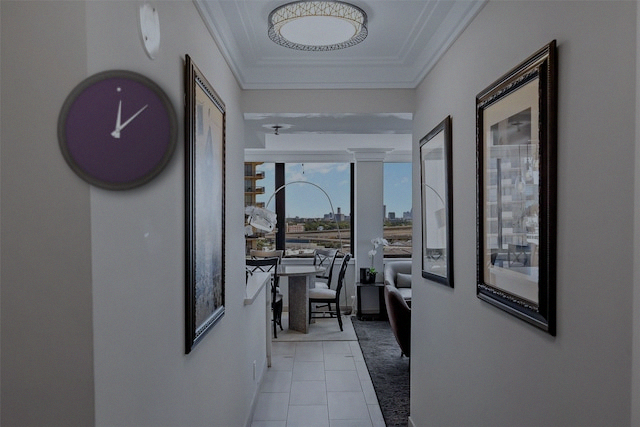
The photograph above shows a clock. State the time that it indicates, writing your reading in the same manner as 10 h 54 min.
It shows 12 h 08 min
